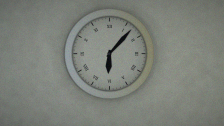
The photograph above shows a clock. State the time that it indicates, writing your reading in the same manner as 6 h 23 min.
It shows 6 h 07 min
